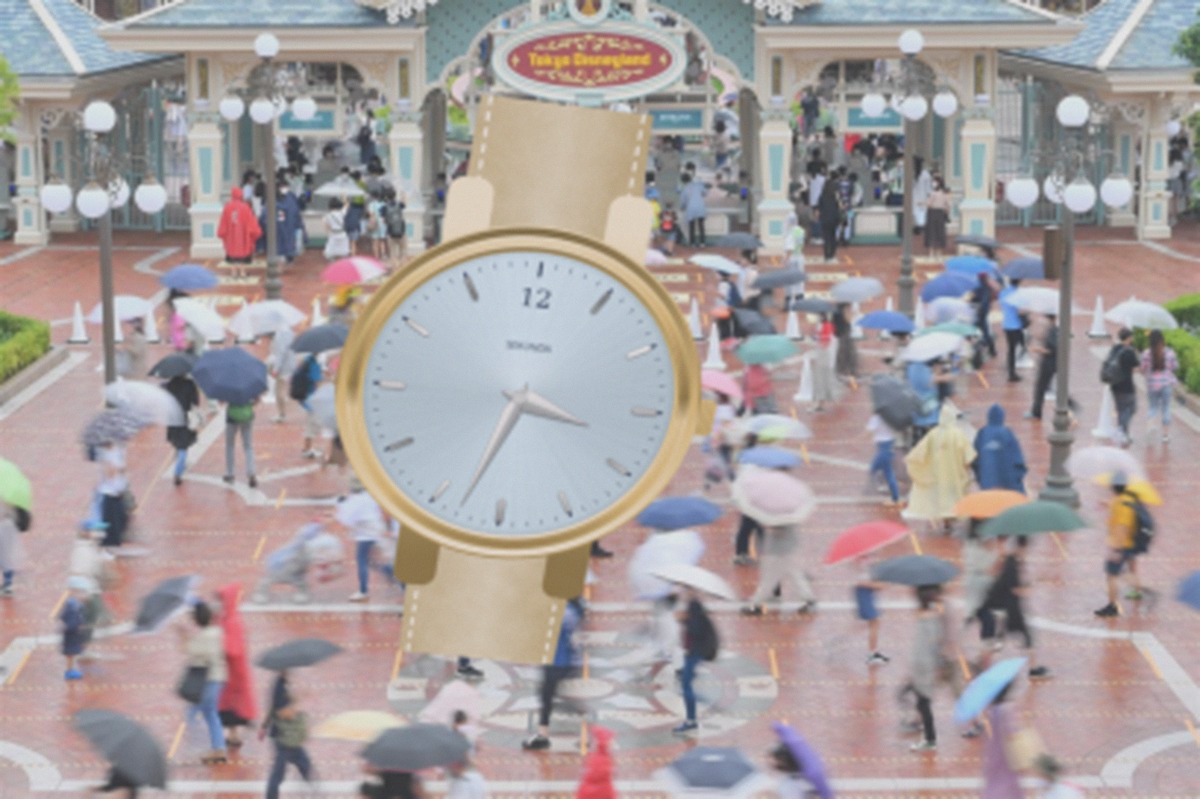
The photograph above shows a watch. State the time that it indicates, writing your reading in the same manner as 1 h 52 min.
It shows 3 h 33 min
